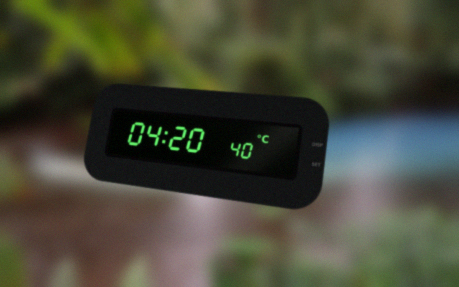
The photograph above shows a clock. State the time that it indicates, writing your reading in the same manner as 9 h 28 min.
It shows 4 h 20 min
